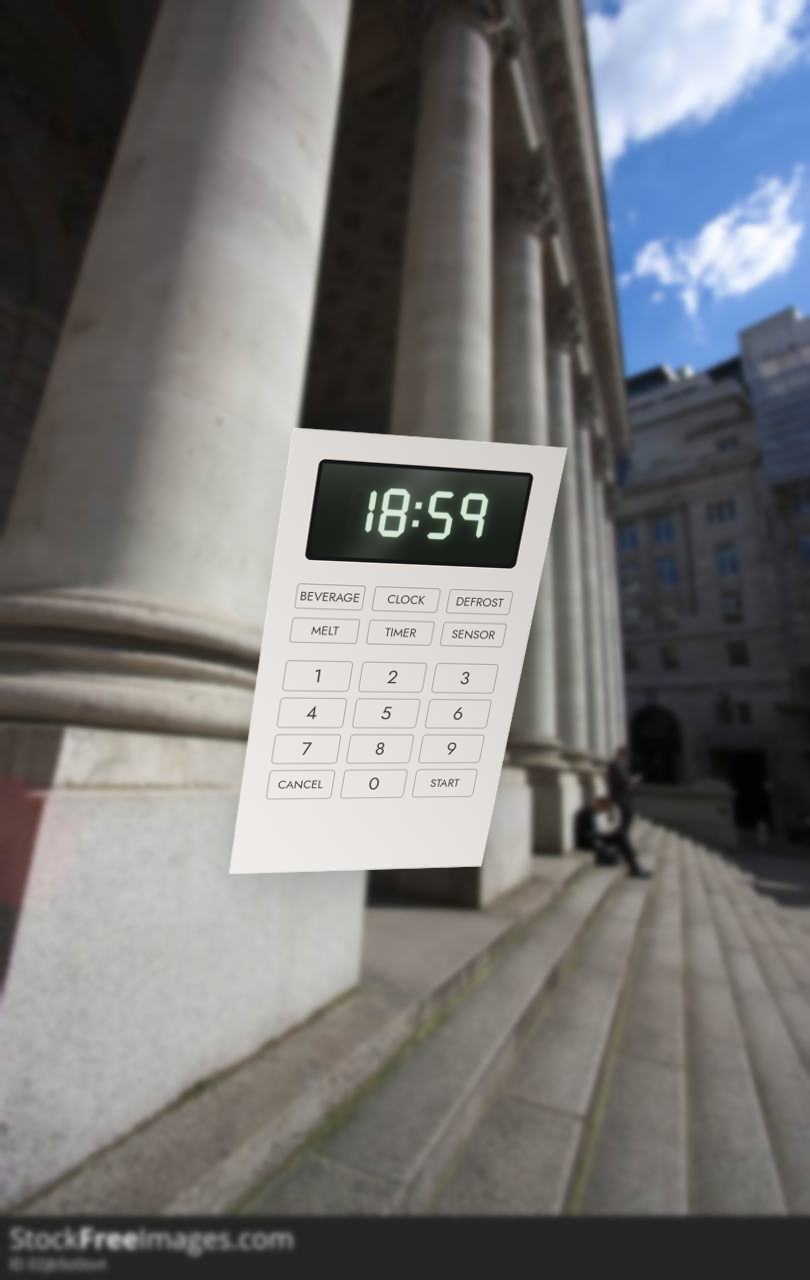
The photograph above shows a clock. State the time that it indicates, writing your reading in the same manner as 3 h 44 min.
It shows 18 h 59 min
